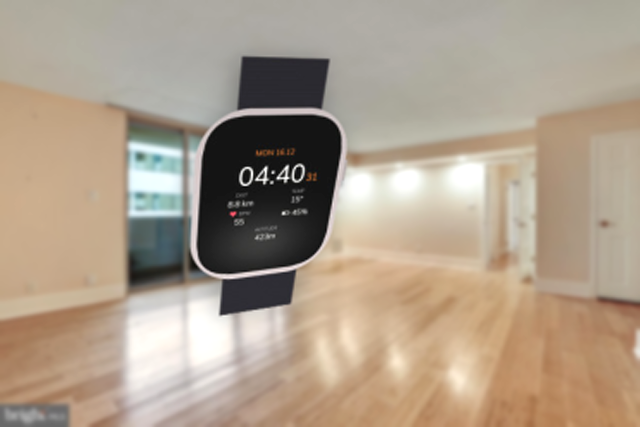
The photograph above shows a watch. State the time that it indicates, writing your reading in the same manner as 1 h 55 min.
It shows 4 h 40 min
